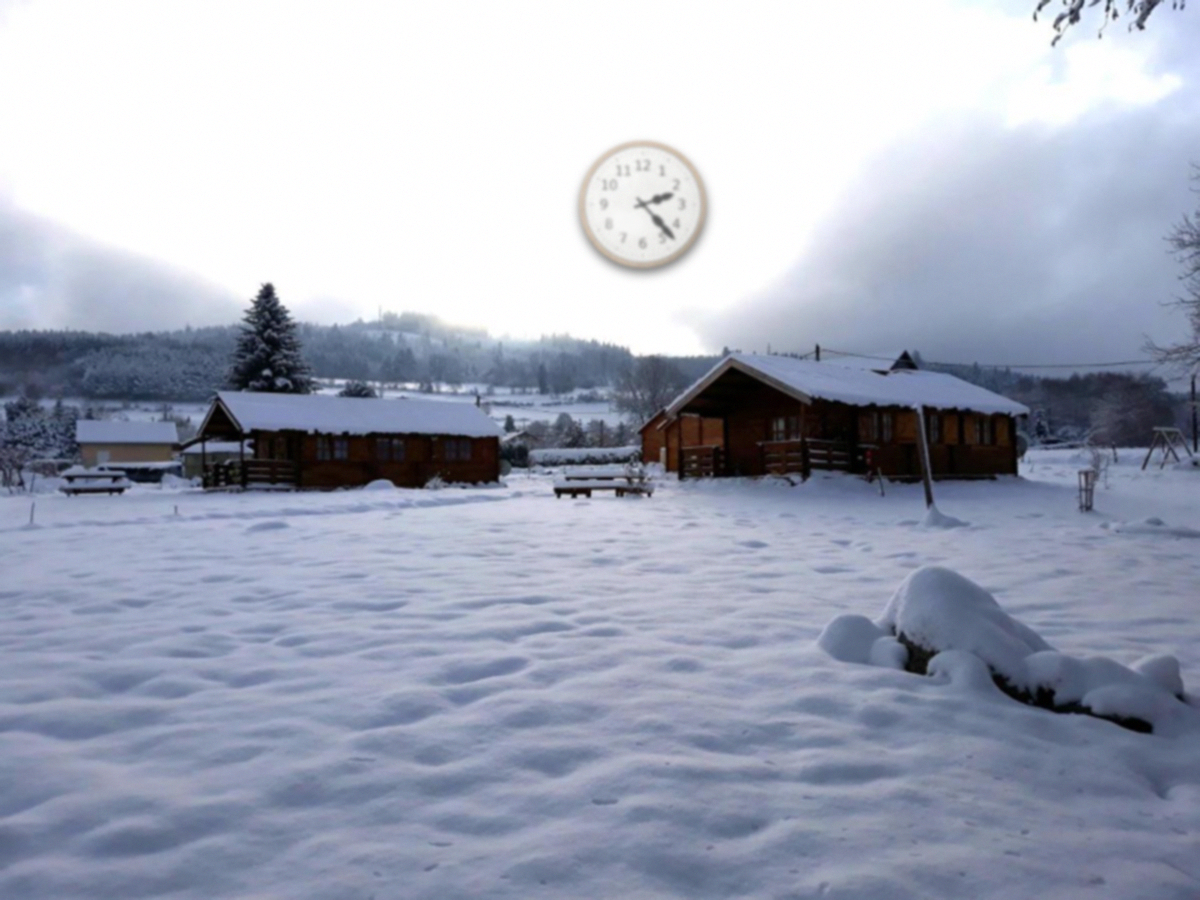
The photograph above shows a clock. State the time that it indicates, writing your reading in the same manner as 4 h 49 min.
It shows 2 h 23 min
